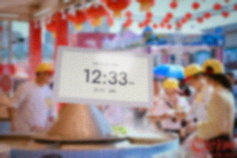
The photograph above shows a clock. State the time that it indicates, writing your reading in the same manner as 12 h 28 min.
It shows 12 h 33 min
